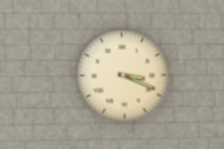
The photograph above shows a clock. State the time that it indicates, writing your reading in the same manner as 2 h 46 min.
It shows 3 h 19 min
